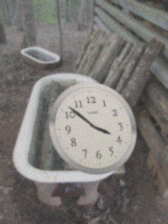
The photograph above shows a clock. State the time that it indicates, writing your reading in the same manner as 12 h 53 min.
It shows 3 h 52 min
